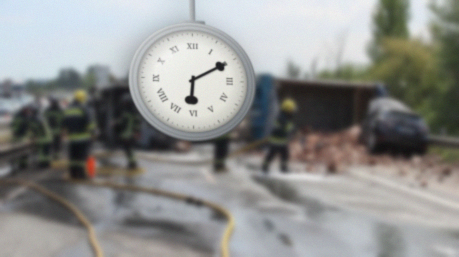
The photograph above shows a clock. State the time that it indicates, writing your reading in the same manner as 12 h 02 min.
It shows 6 h 10 min
